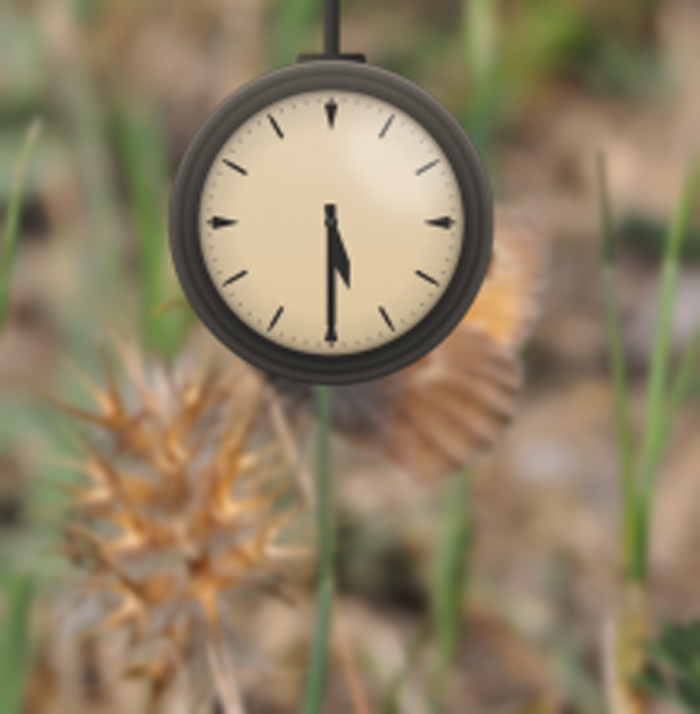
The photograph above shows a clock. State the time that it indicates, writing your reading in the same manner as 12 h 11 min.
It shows 5 h 30 min
